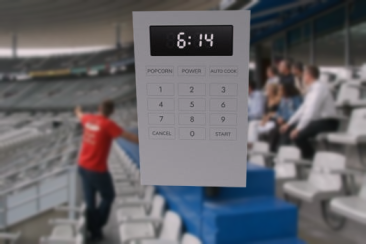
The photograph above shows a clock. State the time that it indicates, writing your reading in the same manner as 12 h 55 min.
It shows 6 h 14 min
